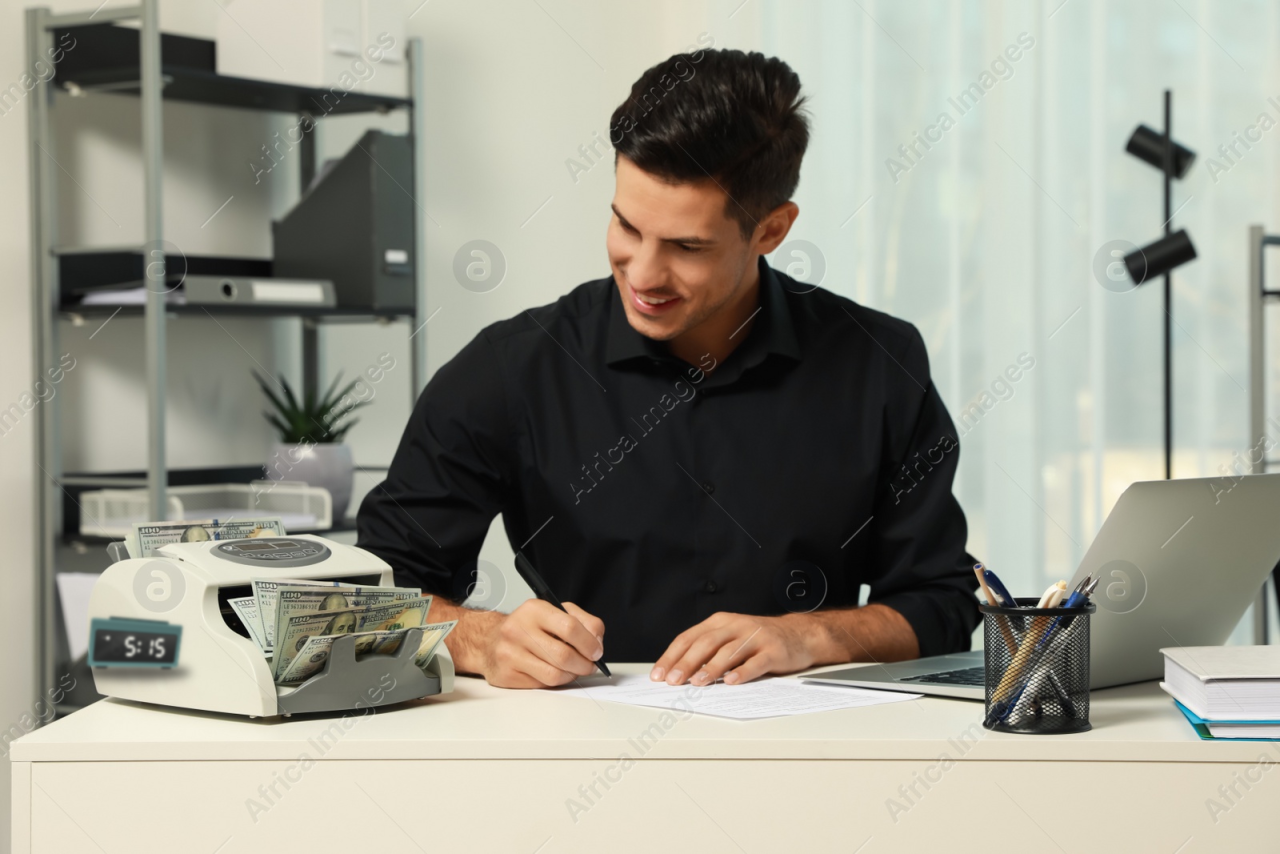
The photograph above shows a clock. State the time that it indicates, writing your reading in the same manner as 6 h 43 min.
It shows 5 h 15 min
